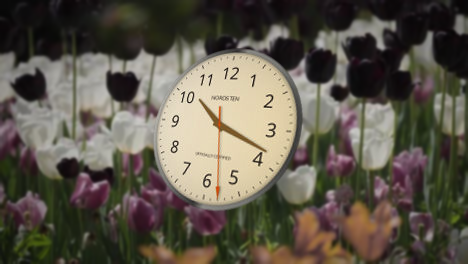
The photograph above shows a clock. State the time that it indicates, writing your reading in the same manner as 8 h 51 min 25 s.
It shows 10 h 18 min 28 s
